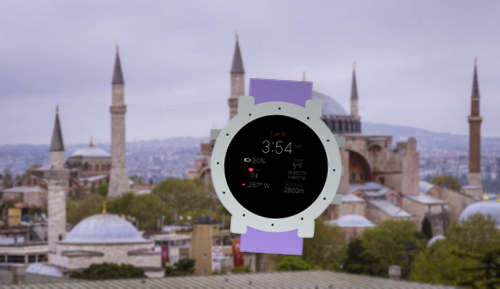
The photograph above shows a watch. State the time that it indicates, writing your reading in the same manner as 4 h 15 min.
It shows 3 h 54 min
